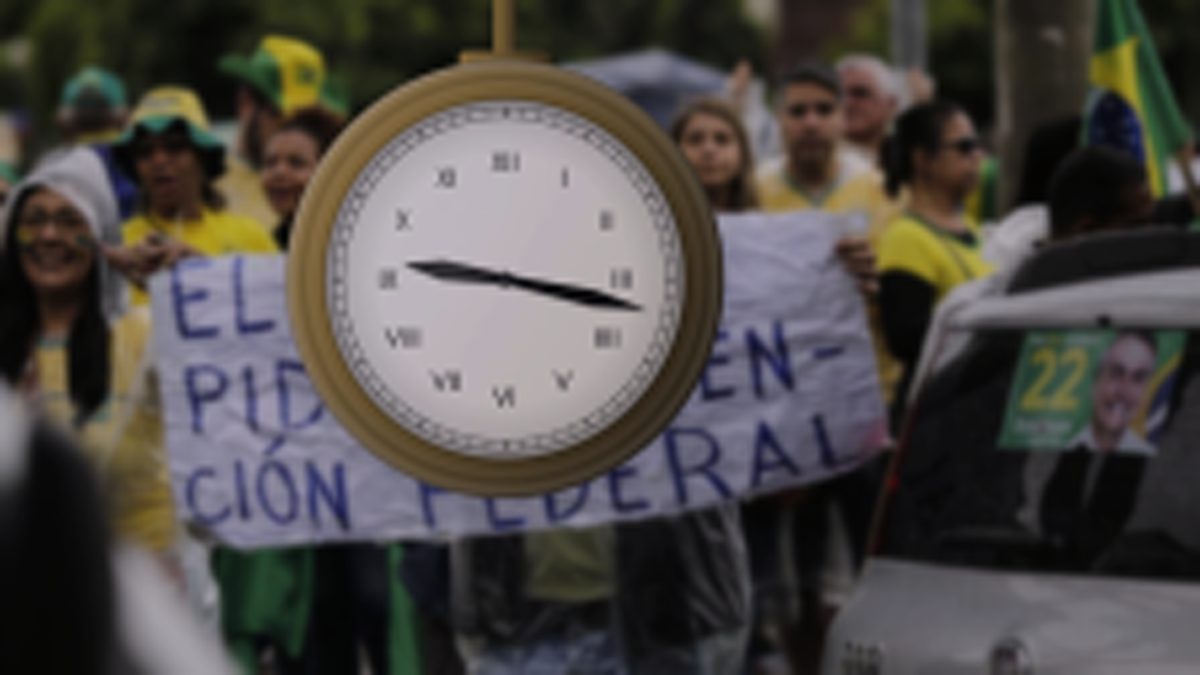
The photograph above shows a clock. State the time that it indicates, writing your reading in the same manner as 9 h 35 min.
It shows 9 h 17 min
